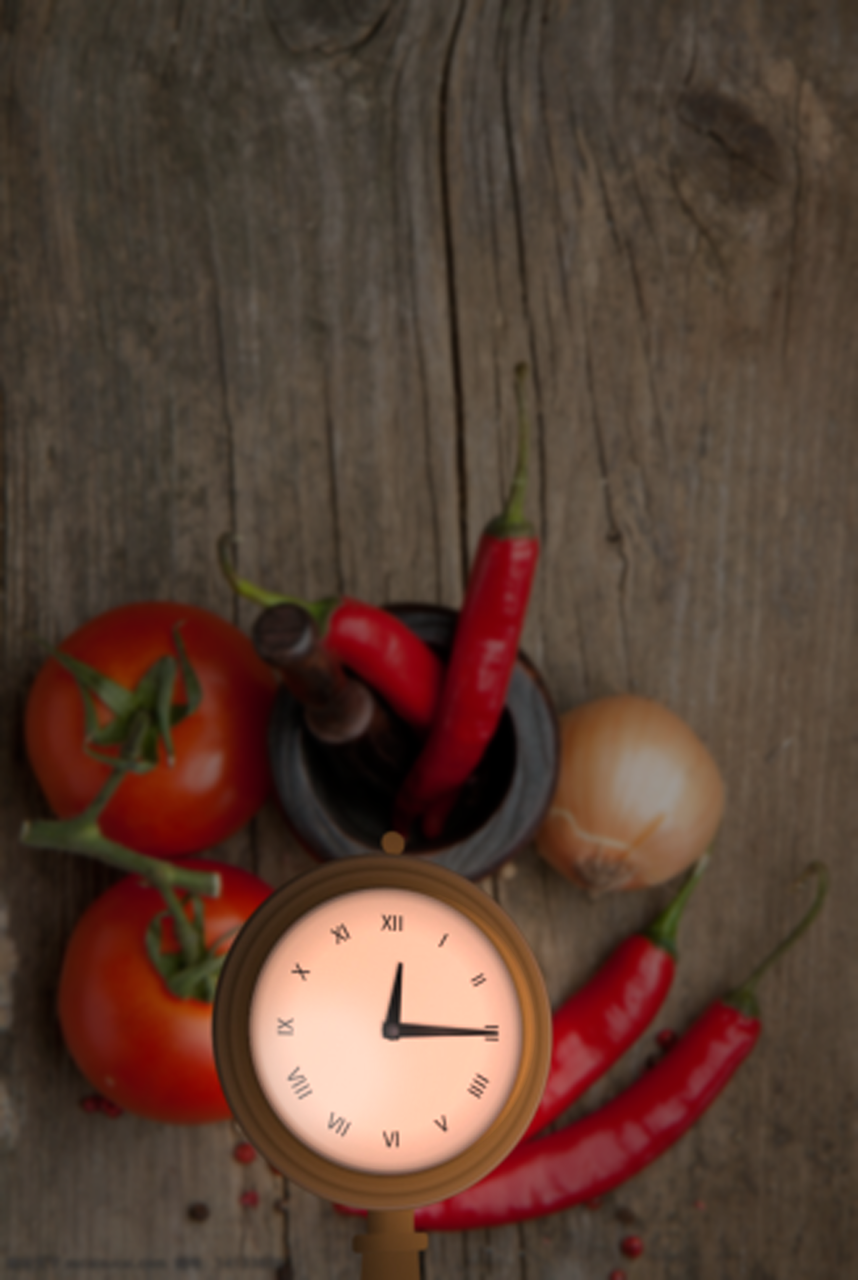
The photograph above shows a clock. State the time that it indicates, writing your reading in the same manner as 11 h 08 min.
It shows 12 h 15 min
